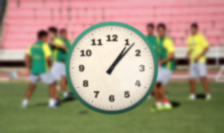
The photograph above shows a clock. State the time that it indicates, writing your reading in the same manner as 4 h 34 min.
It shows 1 h 07 min
